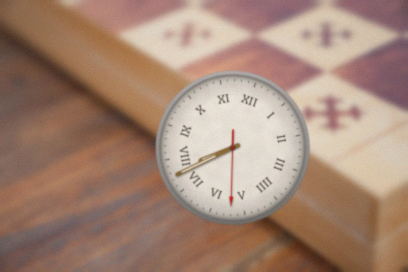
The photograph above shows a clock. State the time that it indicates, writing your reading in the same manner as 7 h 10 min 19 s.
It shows 7 h 37 min 27 s
